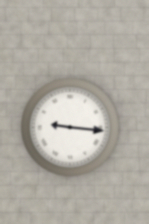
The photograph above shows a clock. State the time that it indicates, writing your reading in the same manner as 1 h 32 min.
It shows 9 h 16 min
